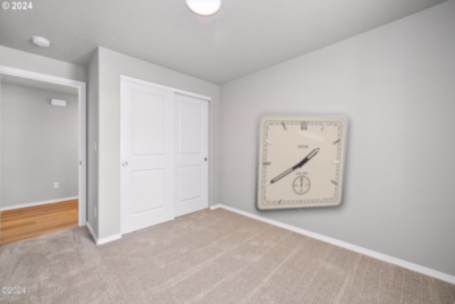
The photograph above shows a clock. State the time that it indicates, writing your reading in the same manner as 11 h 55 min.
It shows 1 h 40 min
